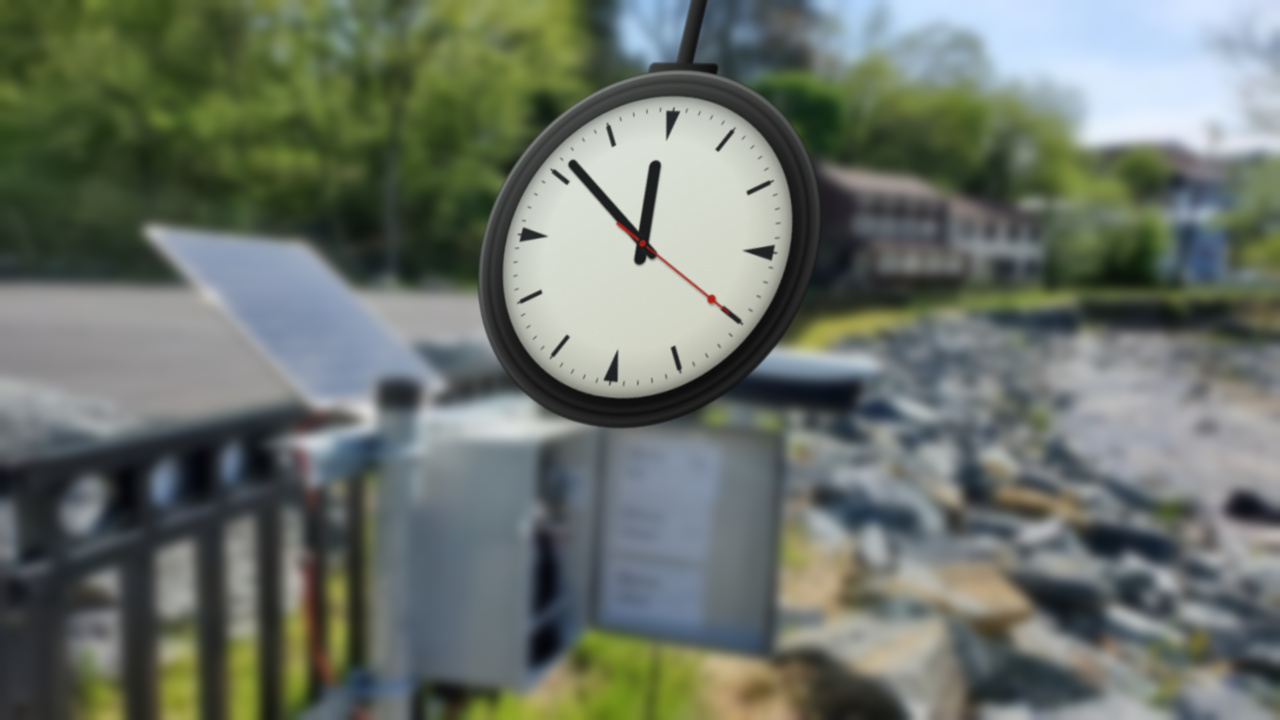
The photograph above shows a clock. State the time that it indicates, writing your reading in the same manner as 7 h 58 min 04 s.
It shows 11 h 51 min 20 s
